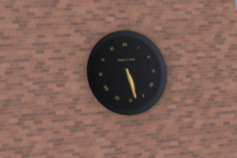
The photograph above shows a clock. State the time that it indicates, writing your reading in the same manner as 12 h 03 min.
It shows 5 h 28 min
